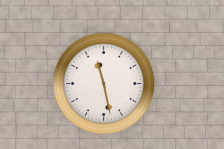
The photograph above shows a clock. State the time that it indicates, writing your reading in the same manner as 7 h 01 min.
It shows 11 h 28 min
